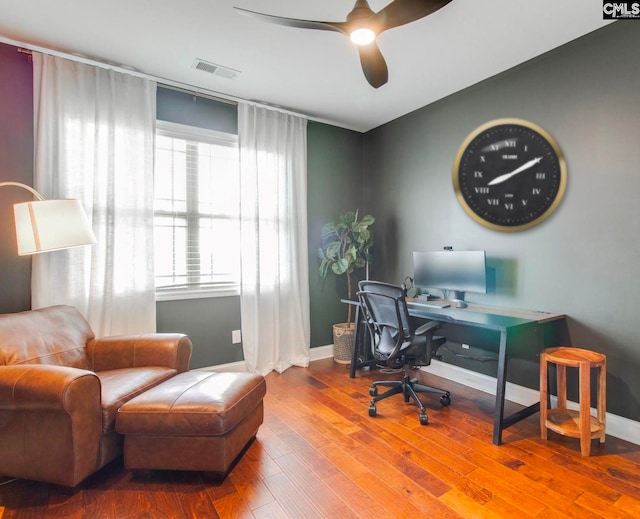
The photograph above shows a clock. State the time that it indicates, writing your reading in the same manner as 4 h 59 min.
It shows 8 h 10 min
